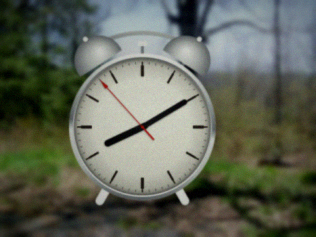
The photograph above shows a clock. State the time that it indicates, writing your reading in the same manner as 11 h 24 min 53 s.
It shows 8 h 09 min 53 s
